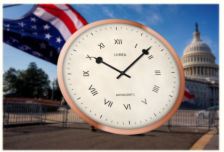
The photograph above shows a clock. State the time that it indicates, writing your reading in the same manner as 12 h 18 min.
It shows 10 h 08 min
